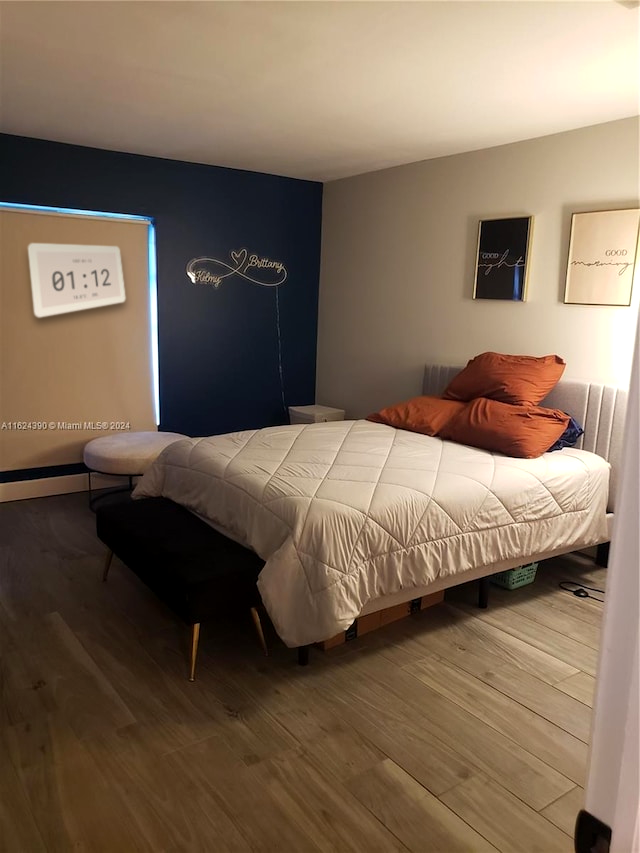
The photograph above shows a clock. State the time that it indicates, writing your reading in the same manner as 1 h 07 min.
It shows 1 h 12 min
